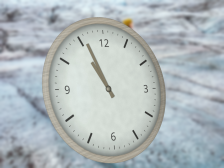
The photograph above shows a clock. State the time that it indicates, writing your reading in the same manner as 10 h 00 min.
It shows 10 h 56 min
